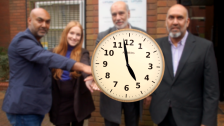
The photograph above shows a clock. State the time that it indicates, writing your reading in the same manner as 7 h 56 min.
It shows 4 h 58 min
